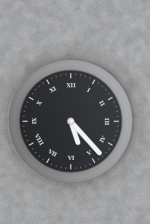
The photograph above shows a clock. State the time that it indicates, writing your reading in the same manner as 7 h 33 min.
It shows 5 h 23 min
